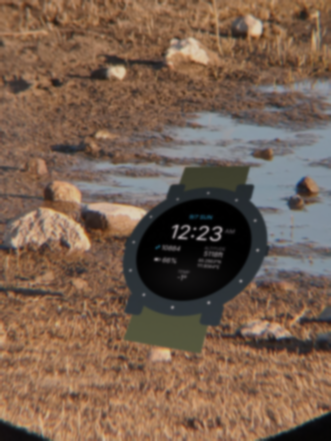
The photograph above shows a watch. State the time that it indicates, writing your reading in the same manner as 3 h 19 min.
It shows 12 h 23 min
